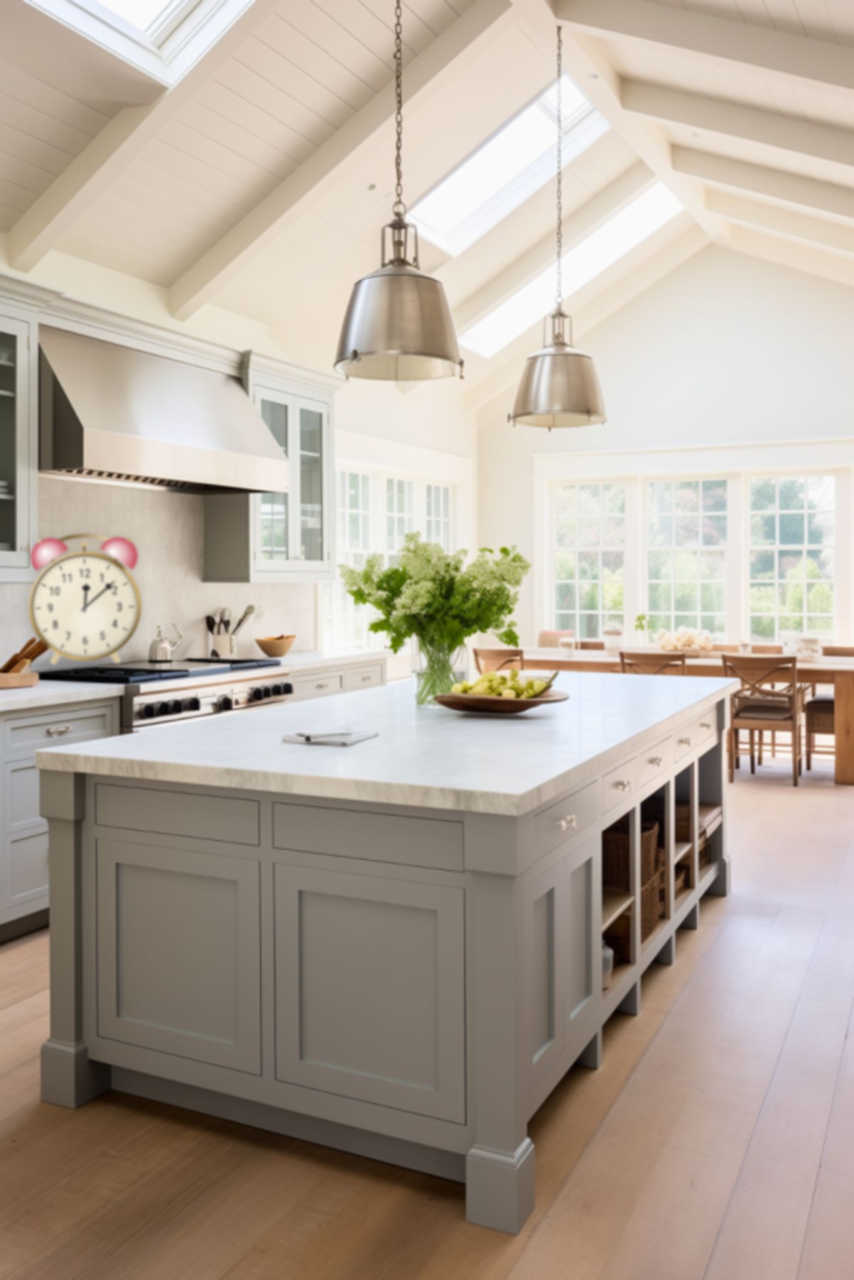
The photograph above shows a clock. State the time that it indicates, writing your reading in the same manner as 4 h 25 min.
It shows 12 h 08 min
